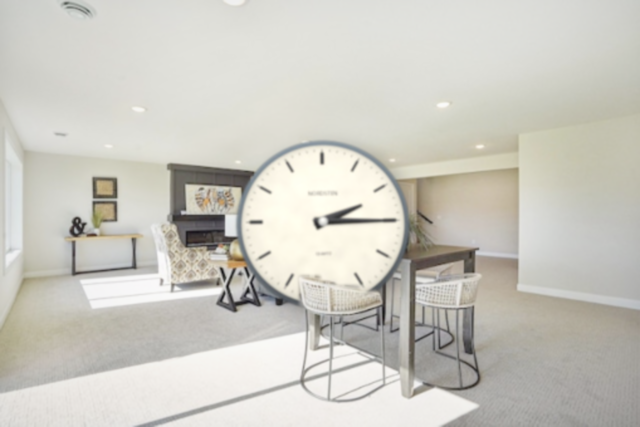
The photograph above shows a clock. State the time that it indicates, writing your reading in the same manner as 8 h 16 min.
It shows 2 h 15 min
